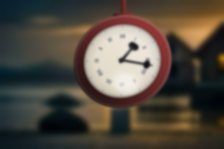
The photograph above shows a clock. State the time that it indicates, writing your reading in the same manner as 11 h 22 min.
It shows 1 h 17 min
